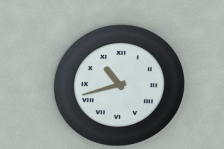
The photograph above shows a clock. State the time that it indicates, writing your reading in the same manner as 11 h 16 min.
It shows 10 h 42 min
